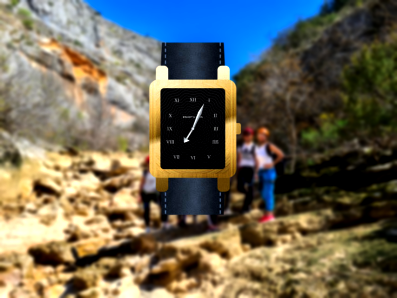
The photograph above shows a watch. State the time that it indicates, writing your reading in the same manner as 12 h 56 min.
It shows 7 h 04 min
